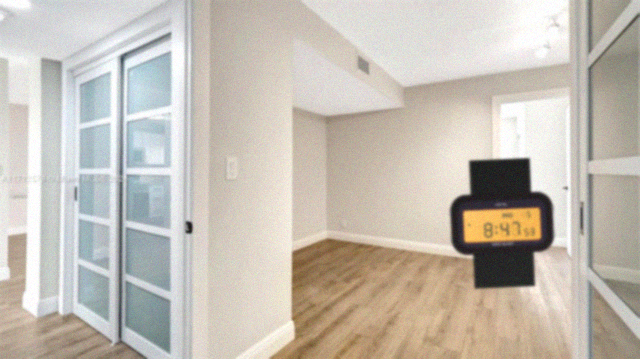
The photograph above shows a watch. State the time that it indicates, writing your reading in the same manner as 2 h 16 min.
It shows 8 h 47 min
